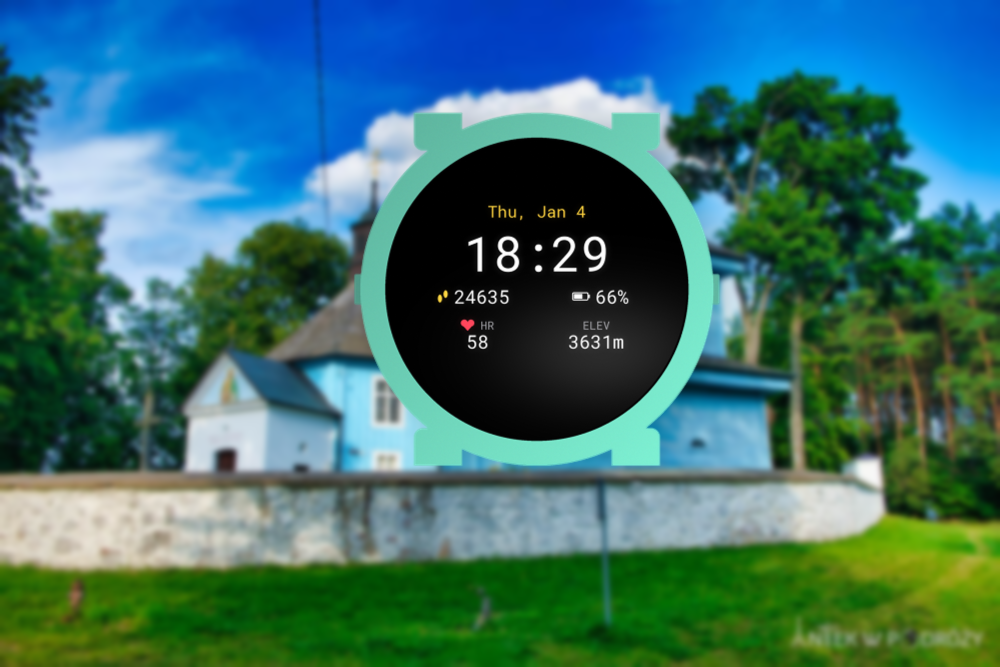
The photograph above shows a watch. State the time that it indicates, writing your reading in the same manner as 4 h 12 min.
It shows 18 h 29 min
